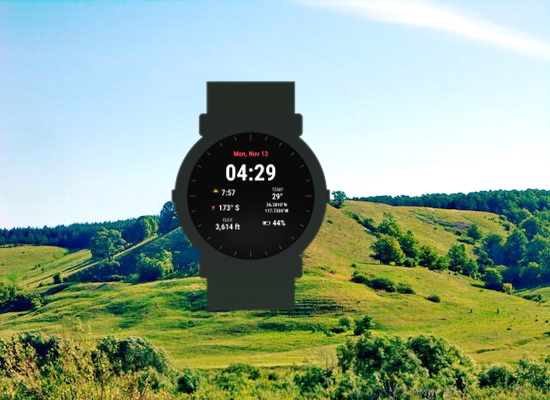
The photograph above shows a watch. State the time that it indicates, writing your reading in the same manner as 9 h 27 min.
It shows 4 h 29 min
